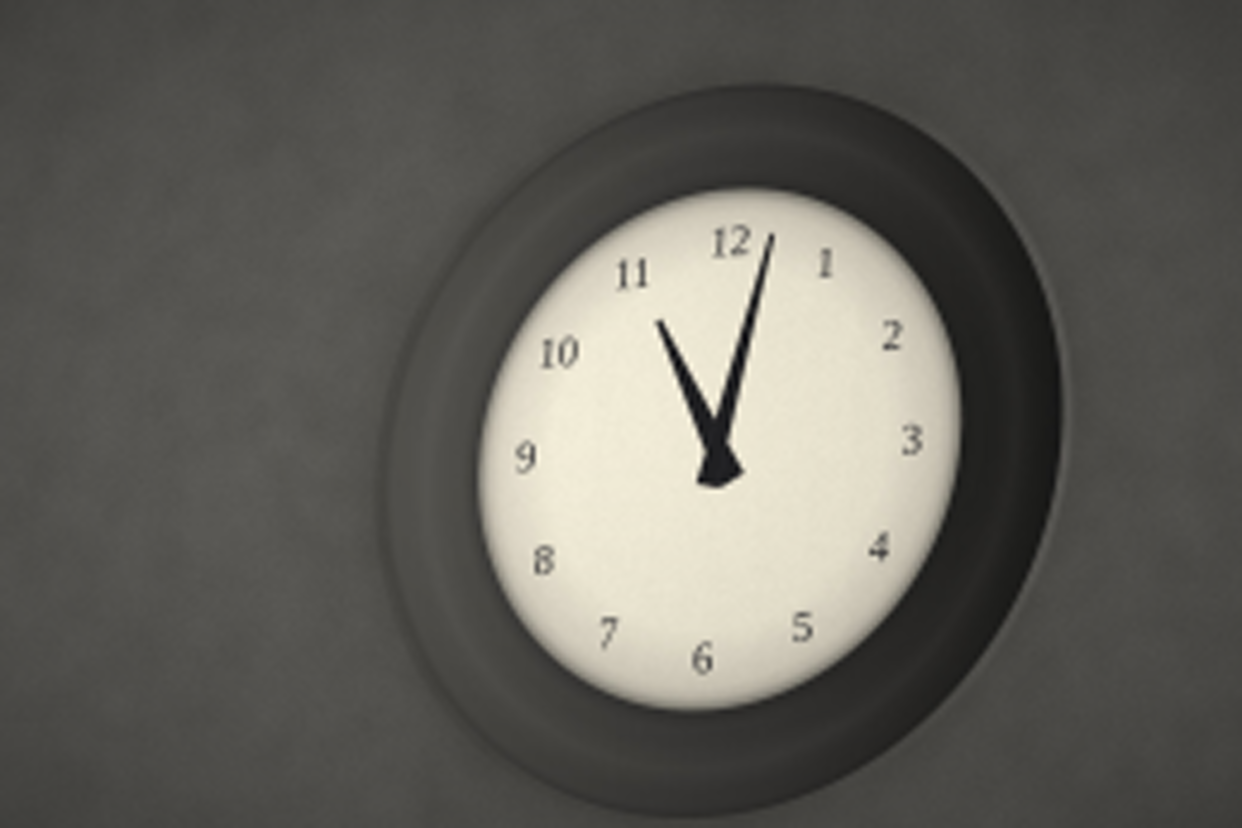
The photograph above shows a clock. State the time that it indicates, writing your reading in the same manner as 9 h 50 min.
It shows 11 h 02 min
